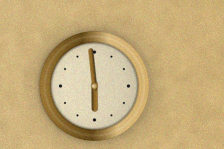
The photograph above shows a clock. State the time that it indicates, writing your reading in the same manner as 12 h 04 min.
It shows 5 h 59 min
